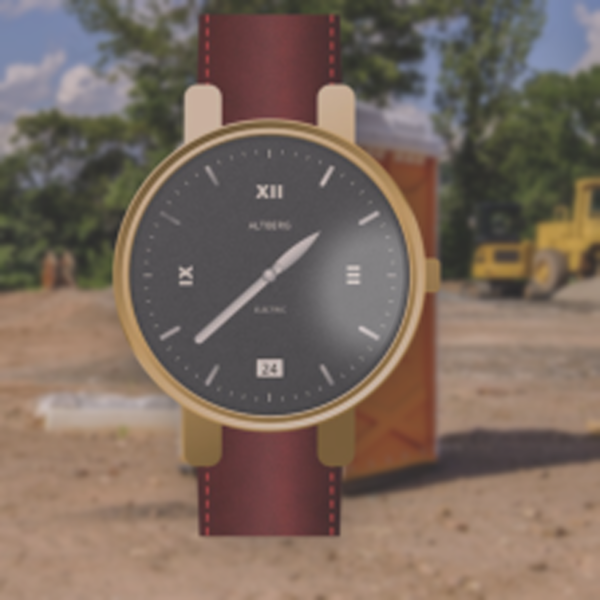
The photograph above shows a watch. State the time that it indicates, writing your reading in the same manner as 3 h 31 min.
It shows 1 h 38 min
